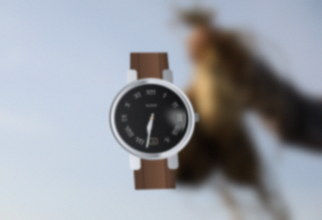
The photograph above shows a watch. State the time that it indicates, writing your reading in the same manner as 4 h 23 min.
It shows 6 h 32 min
